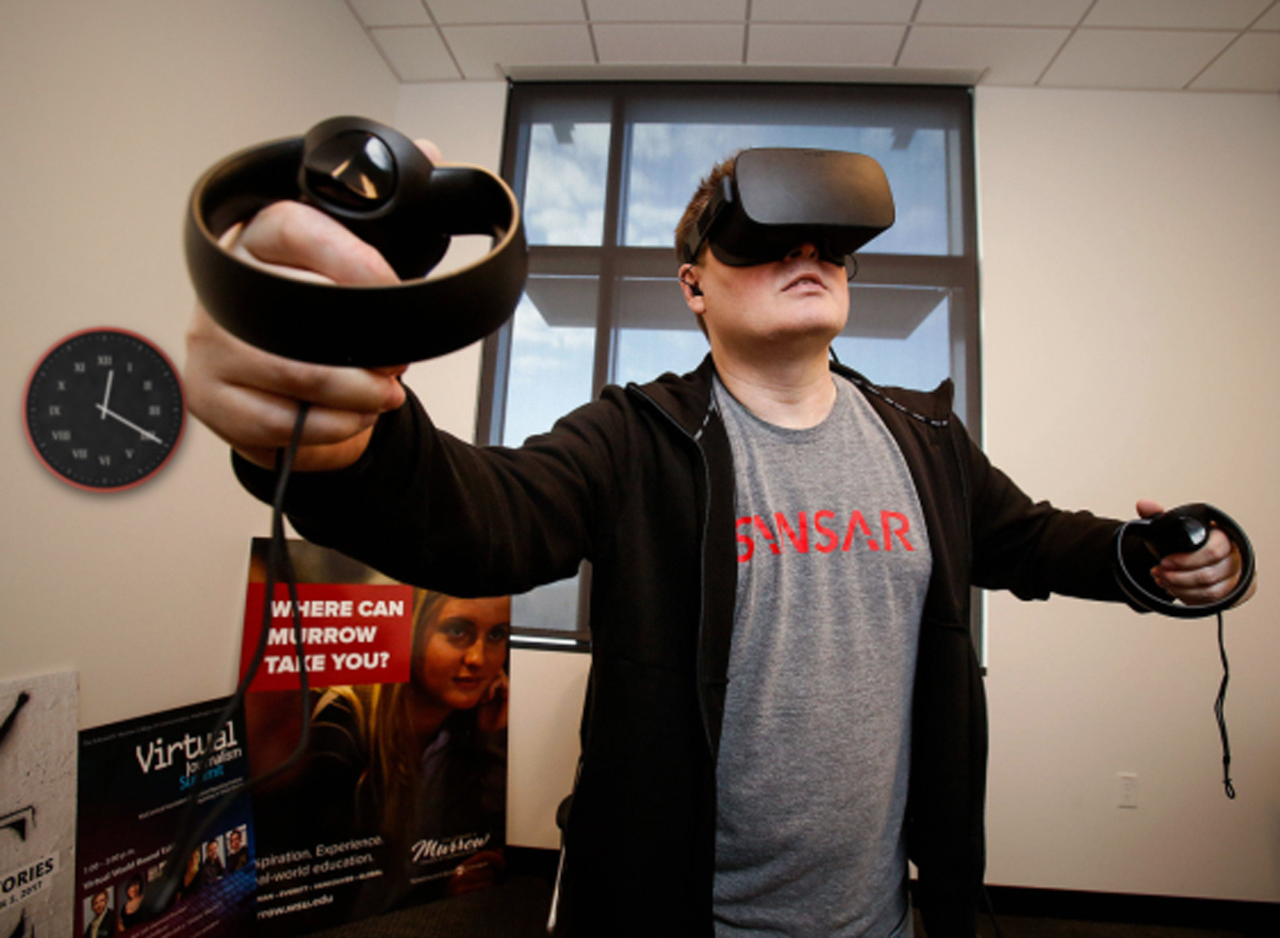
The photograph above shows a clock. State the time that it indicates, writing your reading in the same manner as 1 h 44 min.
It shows 12 h 20 min
